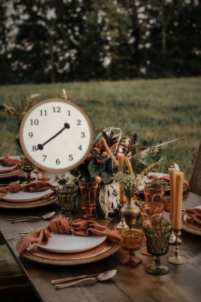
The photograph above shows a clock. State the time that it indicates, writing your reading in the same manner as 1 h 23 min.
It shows 1 h 39 min
